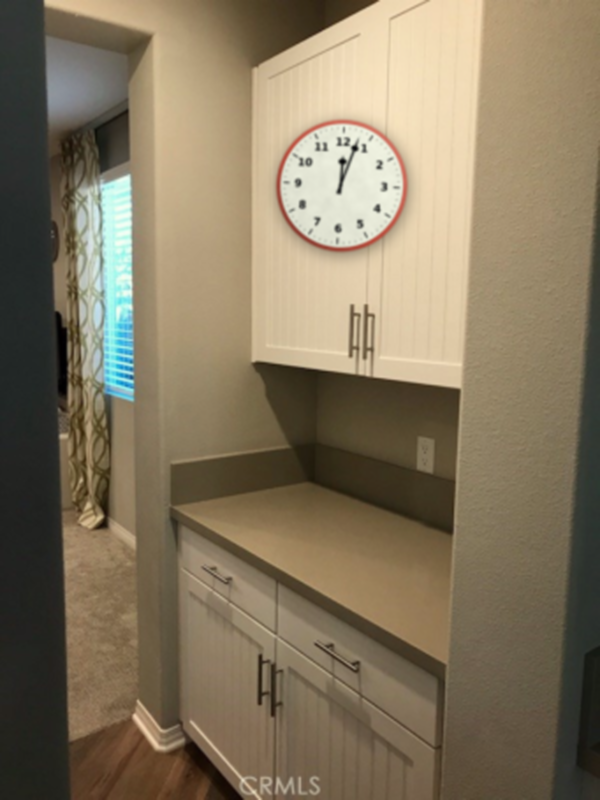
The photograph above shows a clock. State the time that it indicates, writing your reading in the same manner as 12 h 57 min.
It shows 12 h 03 min
